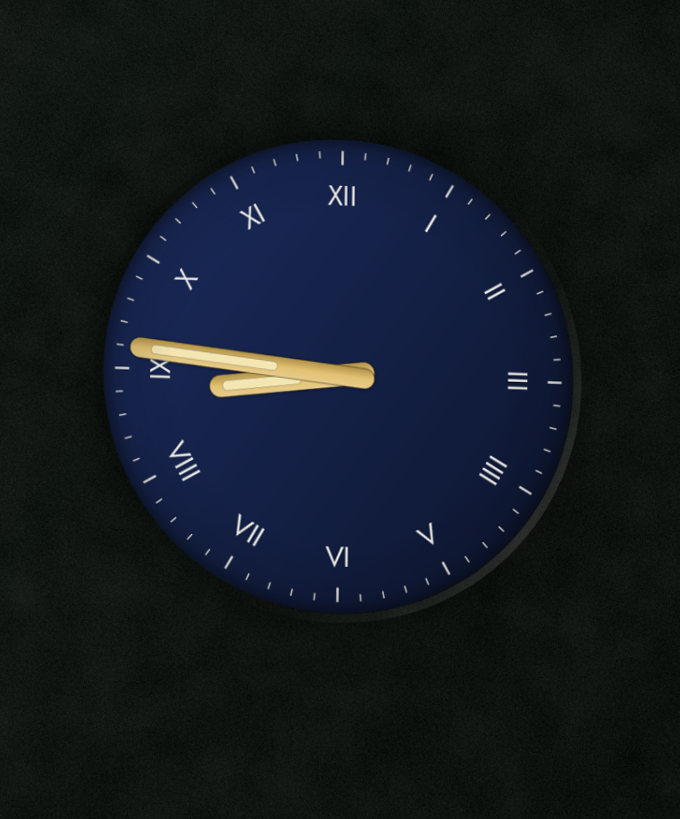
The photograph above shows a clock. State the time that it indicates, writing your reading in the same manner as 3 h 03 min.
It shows 8 h 46 min
